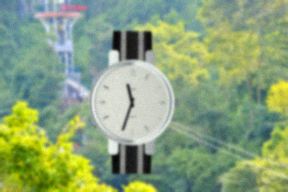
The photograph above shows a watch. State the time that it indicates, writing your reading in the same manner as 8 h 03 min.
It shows 11 h 33 min
